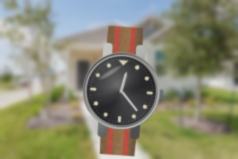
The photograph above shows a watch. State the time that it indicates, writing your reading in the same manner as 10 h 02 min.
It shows 12 h 23 min
